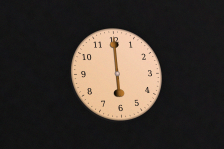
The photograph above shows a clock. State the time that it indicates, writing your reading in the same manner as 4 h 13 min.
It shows 6 h 00 min
